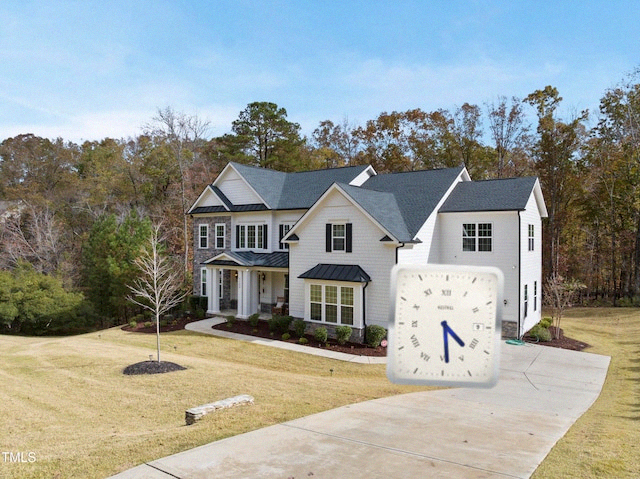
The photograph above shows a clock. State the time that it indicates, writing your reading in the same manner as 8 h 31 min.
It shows 4 h 29 min
